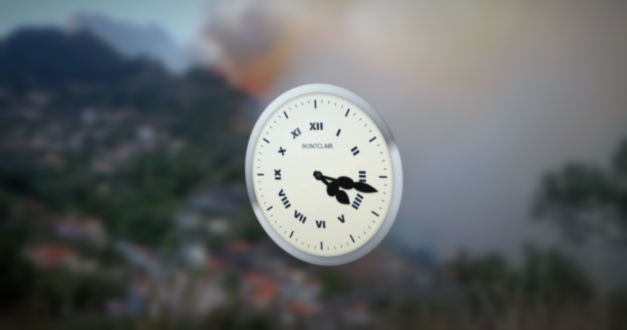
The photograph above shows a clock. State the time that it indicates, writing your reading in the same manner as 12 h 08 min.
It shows 4 h 17 min
